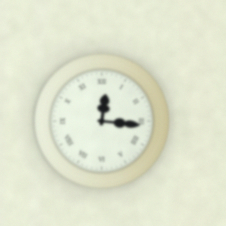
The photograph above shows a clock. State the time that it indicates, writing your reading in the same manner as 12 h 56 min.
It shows 12 h 16 min
